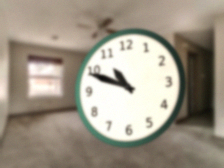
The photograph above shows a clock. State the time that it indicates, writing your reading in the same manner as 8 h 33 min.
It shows 10 h 49 min
